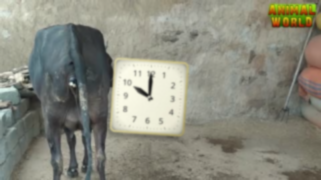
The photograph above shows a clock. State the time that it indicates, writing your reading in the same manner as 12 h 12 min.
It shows 10 h 00 min
